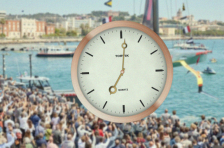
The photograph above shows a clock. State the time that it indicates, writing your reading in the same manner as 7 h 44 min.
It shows 7 h 01 min
